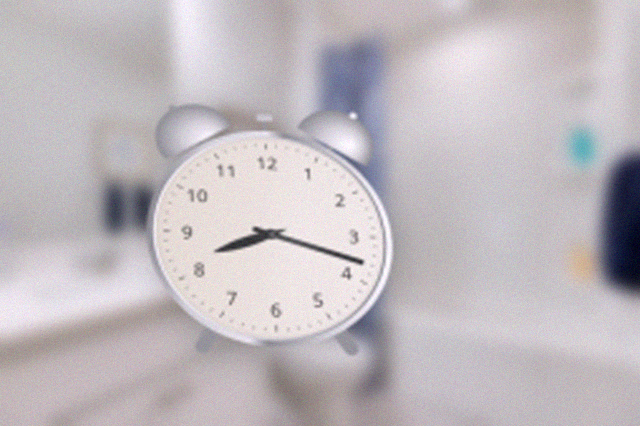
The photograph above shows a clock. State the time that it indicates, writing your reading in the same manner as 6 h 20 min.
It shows 8 h 18 min
